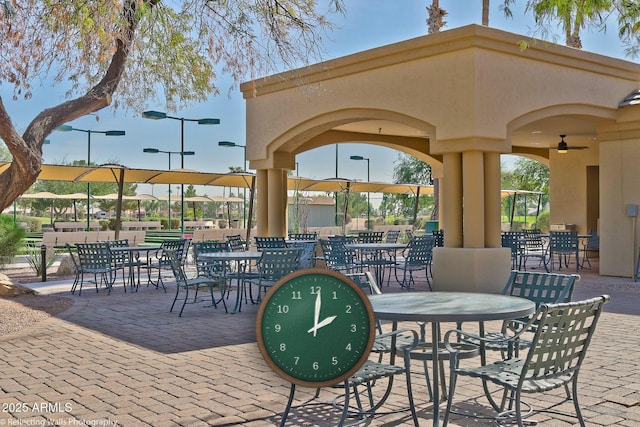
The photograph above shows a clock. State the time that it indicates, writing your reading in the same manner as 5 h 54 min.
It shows 2 h 01 min
